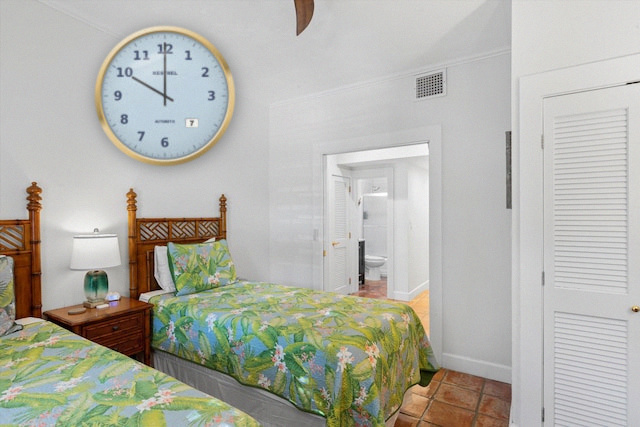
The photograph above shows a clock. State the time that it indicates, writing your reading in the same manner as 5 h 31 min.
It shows 10 h 00 min
